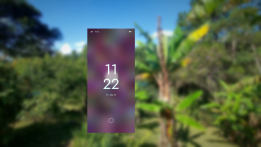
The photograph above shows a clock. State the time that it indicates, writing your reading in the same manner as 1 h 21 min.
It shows 11 h 22 min
